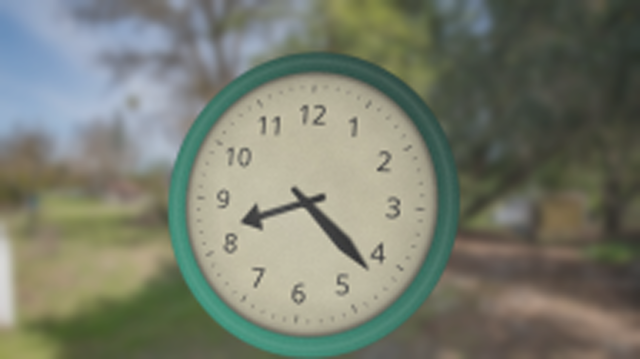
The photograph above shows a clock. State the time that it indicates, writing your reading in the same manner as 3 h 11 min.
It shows 8 h 22 min
